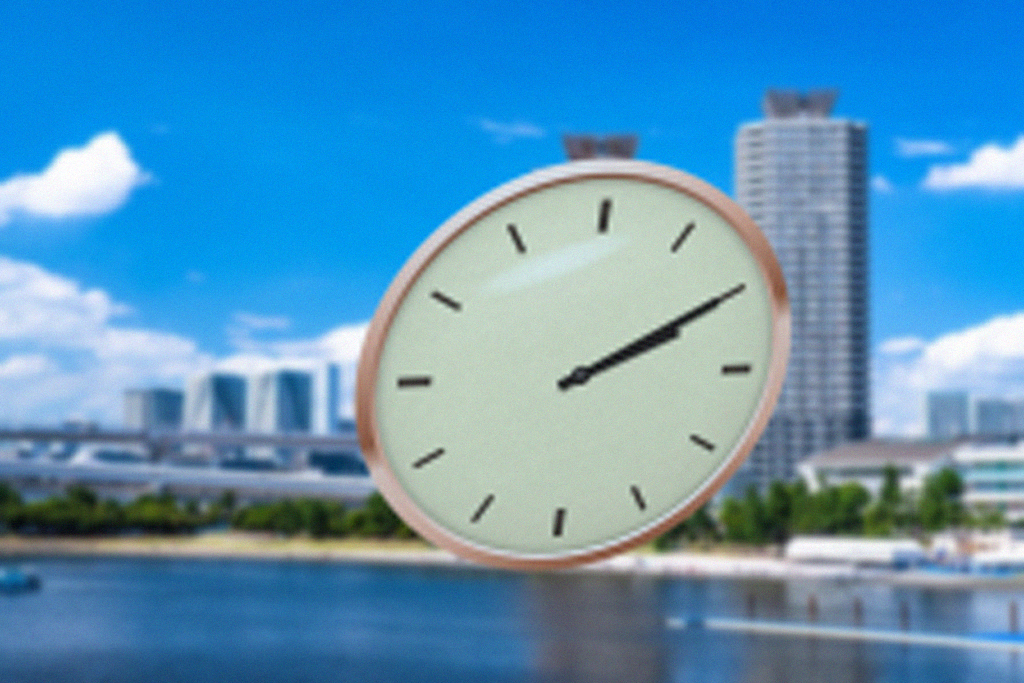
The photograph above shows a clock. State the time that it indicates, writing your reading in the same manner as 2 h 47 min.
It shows 2 h 10 min
